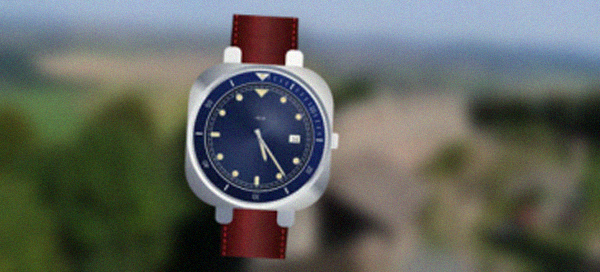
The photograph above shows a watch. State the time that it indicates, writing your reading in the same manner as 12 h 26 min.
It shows 5 h 24 min
